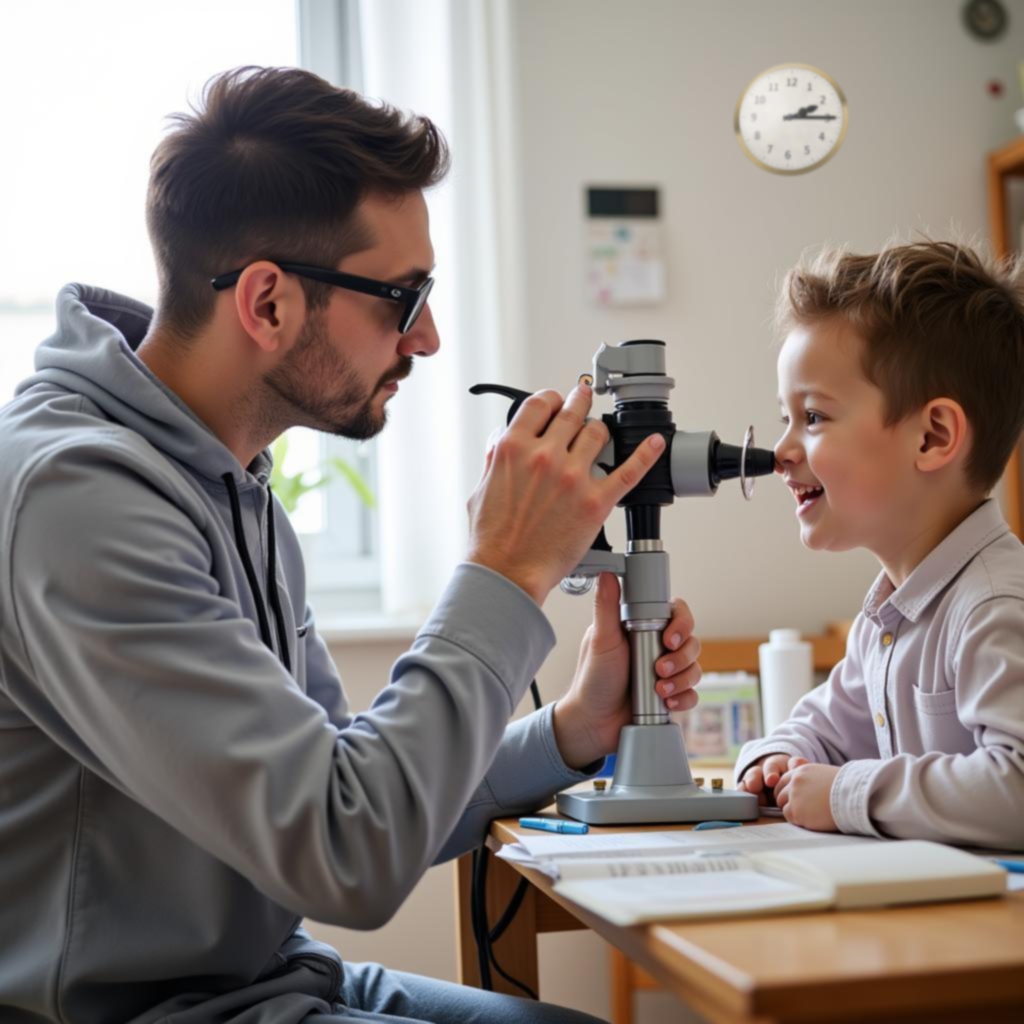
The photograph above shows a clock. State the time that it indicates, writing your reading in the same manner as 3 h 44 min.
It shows 2 h 15 min
